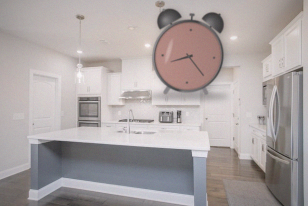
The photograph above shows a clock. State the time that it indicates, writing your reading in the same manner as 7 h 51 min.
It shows 8 h 23 min
